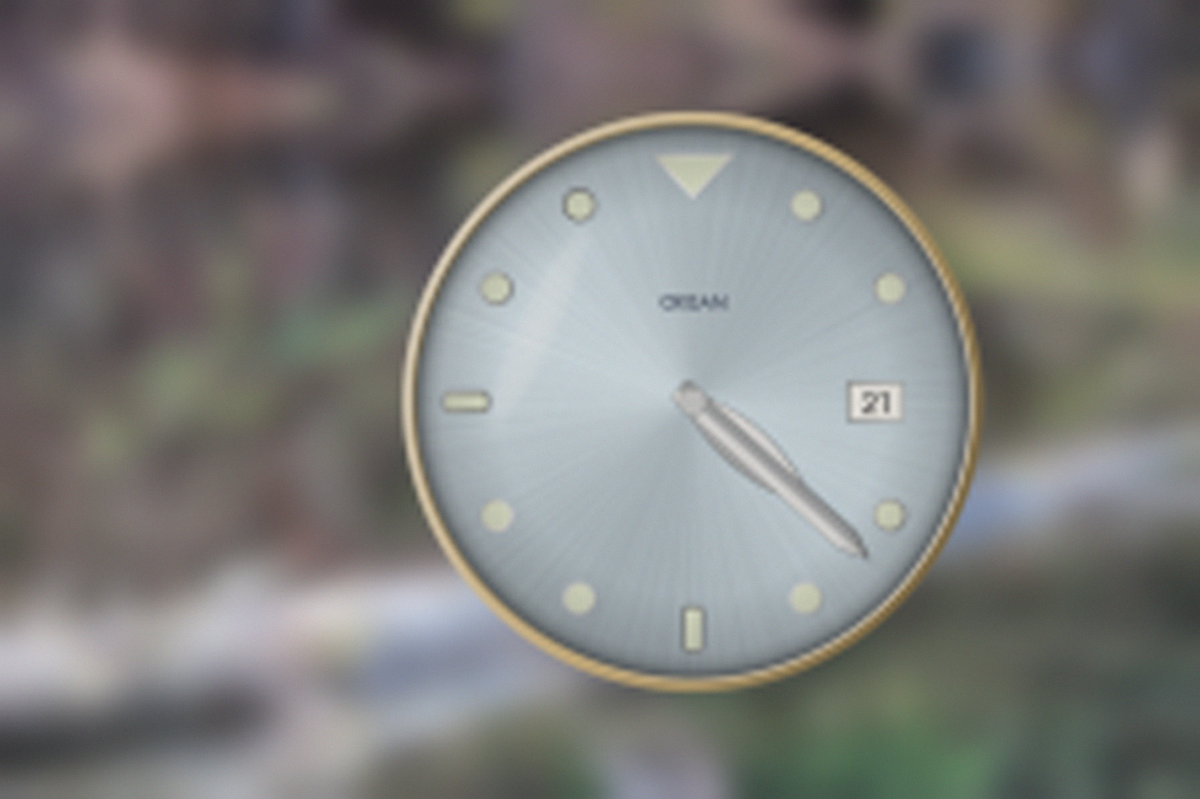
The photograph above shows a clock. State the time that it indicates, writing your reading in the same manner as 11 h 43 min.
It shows 4 h 22 min
